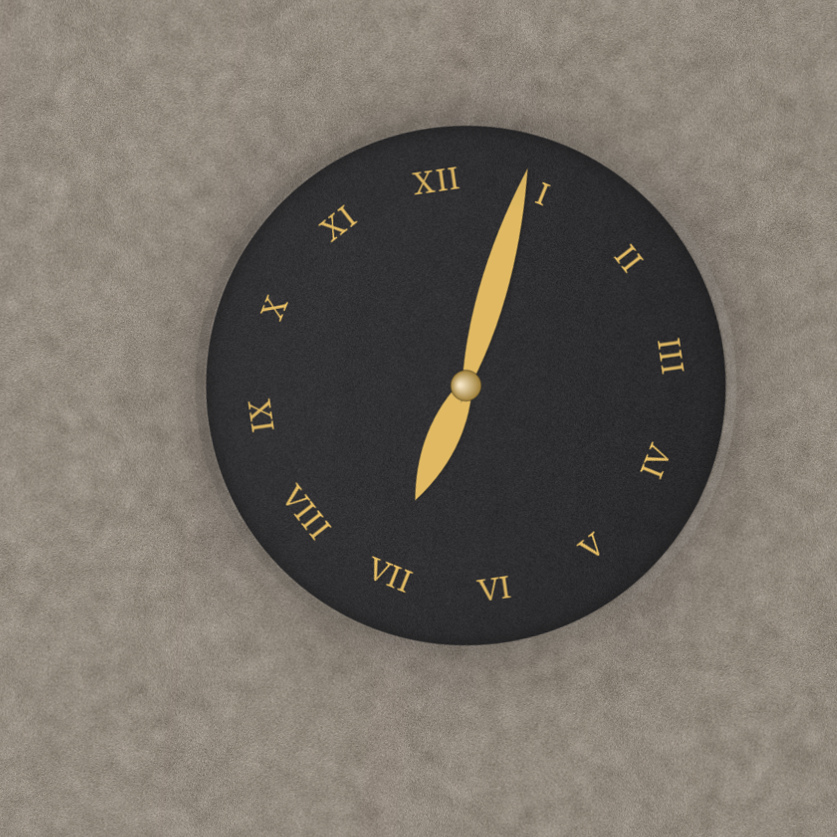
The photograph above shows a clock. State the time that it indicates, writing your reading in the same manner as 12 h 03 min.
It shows 7 h 04 min
